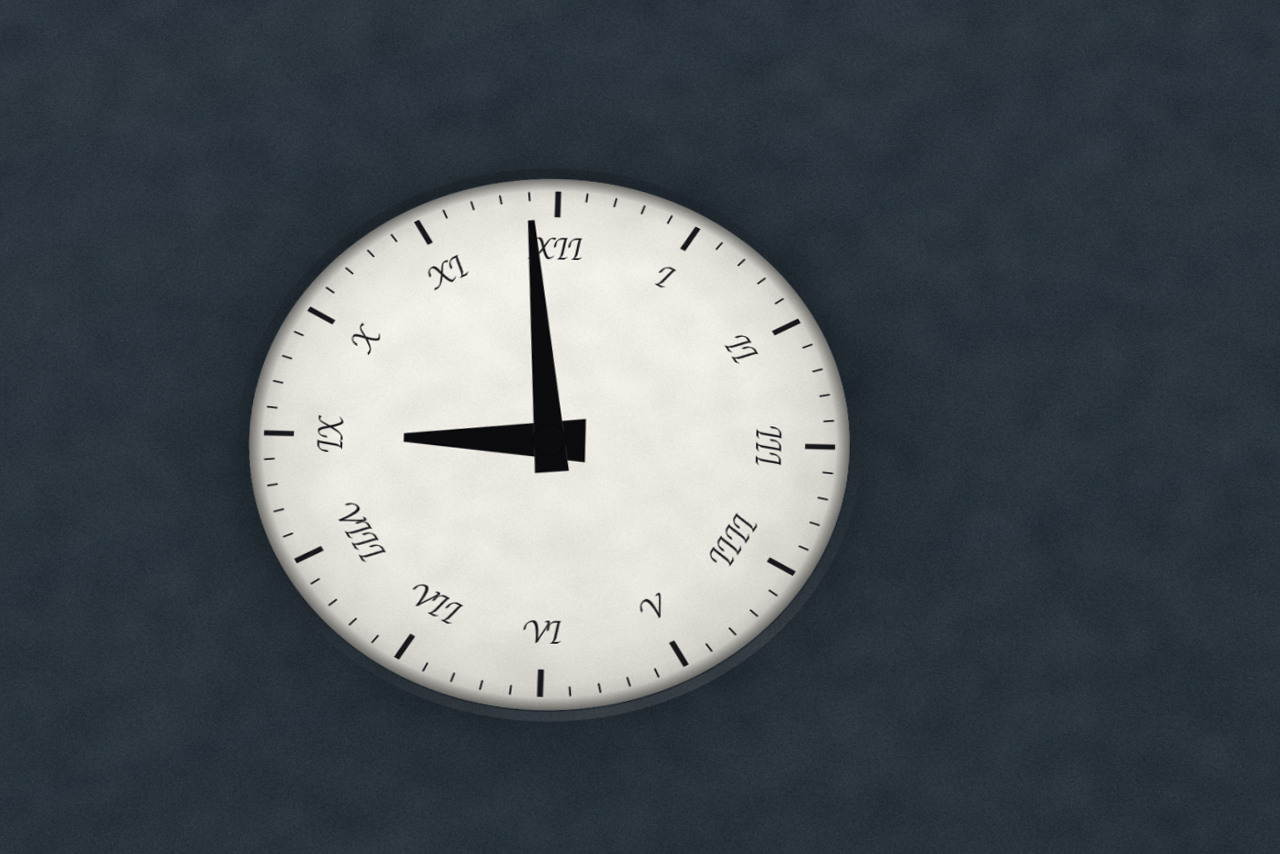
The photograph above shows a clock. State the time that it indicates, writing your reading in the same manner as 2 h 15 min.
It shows 8 h 59 min
